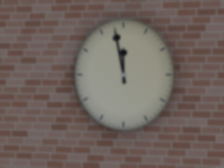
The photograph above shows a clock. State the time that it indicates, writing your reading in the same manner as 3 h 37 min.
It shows 11 h 58 min
